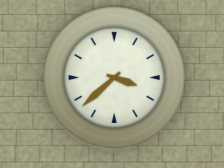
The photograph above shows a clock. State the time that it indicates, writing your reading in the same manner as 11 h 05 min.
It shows 3 h 38 min
